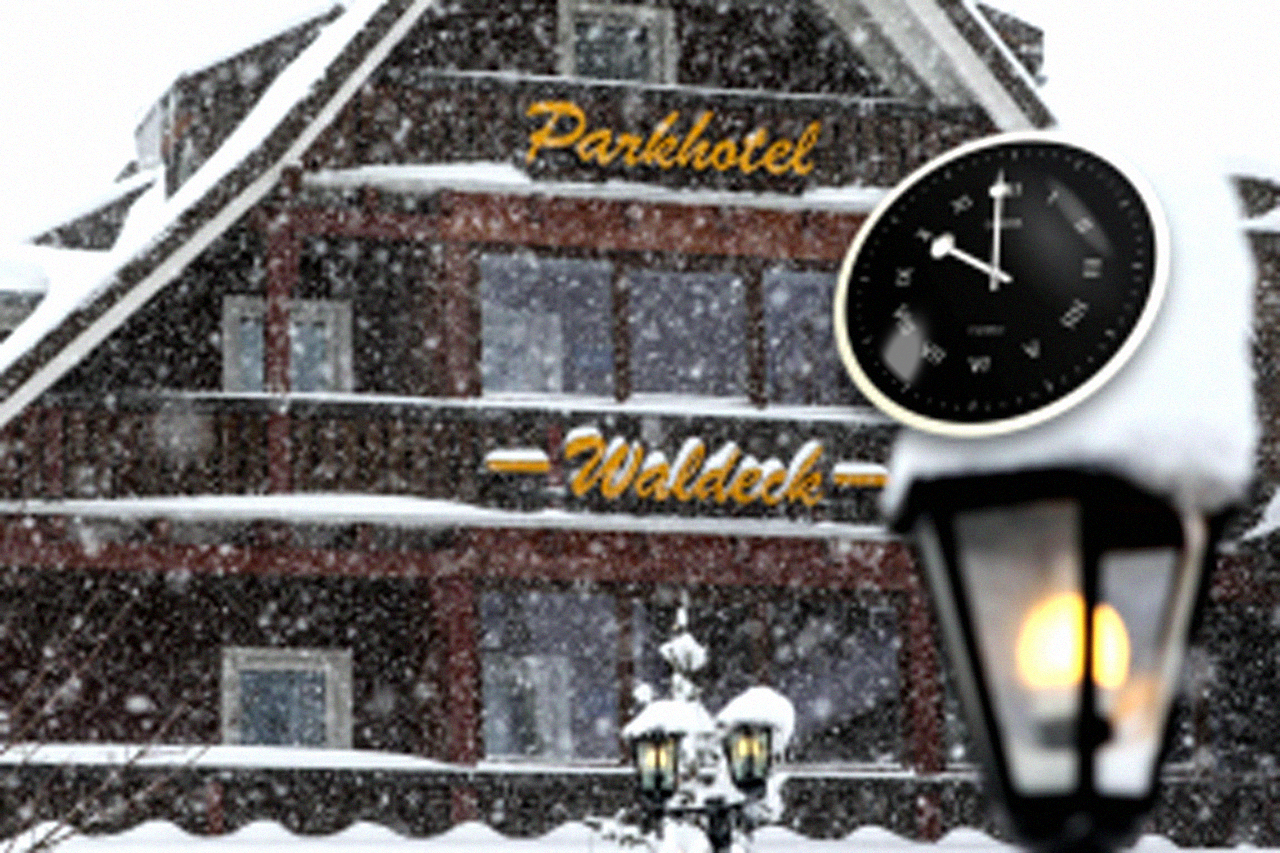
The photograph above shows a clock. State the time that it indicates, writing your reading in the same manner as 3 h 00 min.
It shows 9 h 59 min
